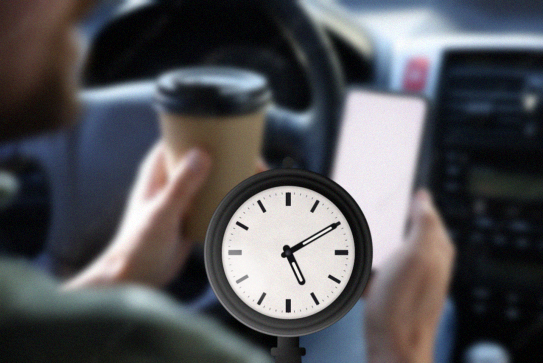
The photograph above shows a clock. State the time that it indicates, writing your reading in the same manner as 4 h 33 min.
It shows 5 h 10 min
